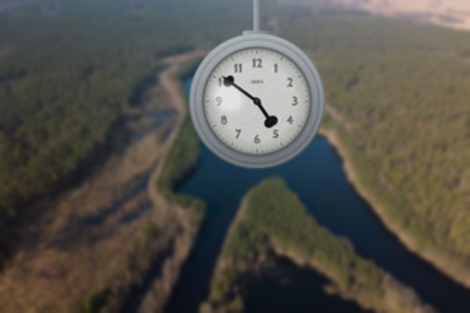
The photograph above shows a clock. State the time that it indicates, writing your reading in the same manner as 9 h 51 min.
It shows 4 h 51 min
